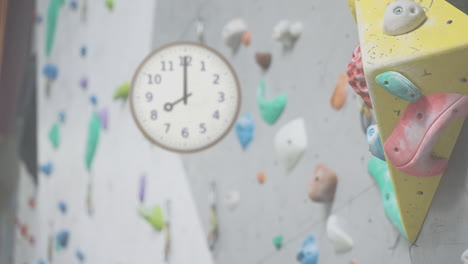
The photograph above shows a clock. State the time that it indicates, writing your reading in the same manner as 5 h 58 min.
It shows 8 h 00 min
